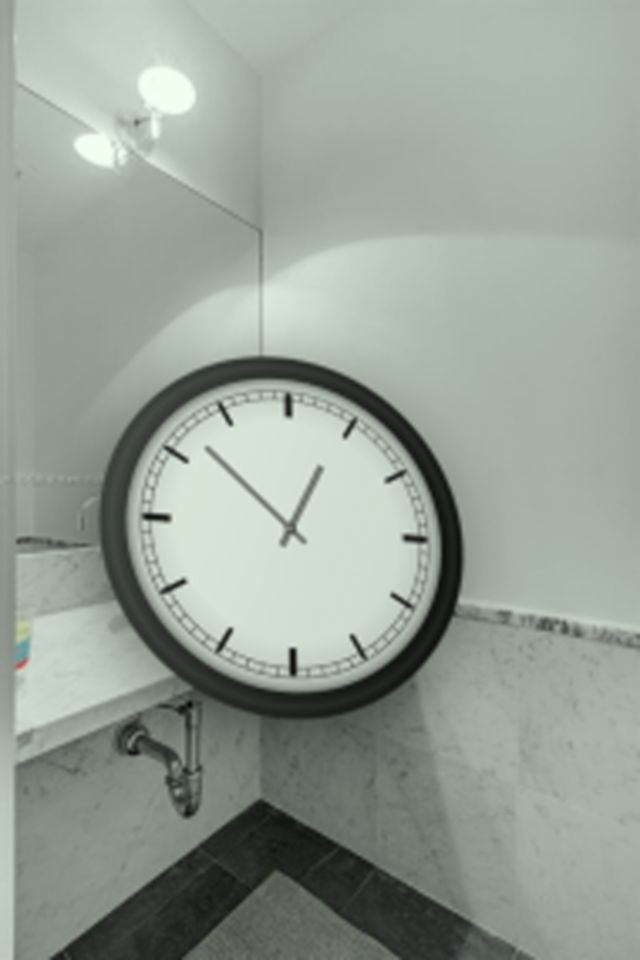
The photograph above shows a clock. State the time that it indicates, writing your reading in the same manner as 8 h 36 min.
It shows 12 h 52 min
